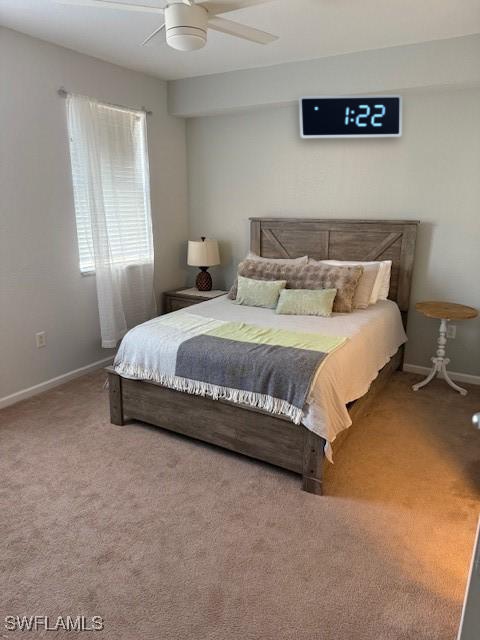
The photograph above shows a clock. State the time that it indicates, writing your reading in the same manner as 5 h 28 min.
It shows 1 h 22 min
